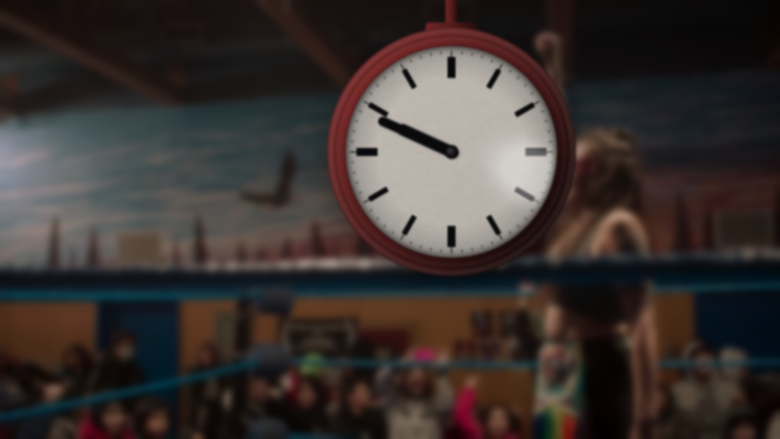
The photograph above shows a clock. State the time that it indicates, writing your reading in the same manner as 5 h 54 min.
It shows 9 h 49 min
